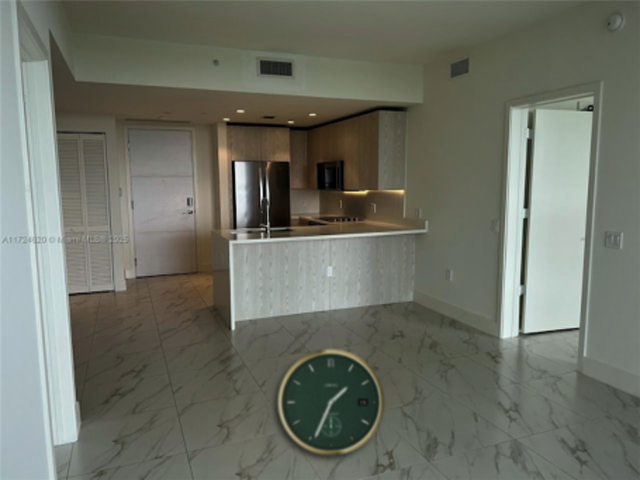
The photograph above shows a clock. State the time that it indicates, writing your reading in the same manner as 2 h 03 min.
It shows 1 h 34 min
